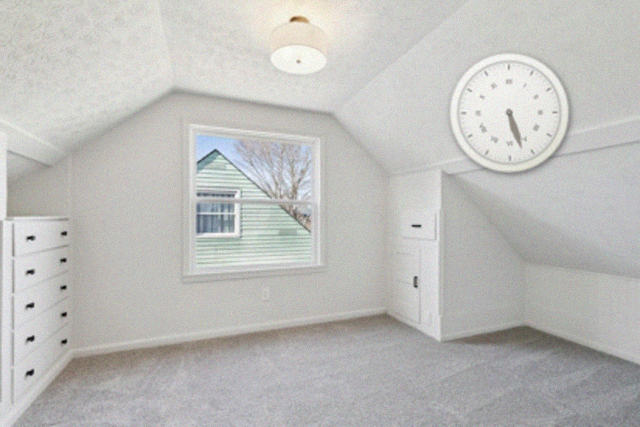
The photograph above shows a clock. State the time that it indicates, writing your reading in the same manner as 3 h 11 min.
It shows 5 h 27 min
